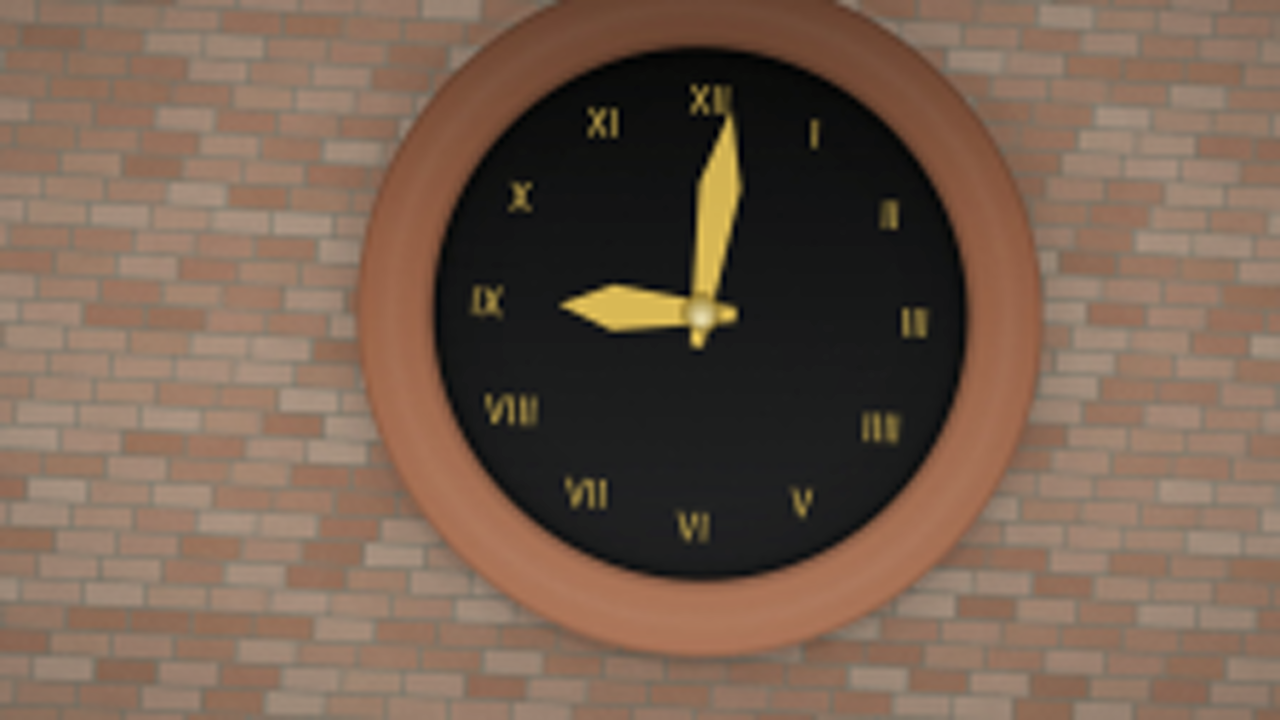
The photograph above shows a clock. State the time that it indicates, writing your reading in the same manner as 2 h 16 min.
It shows 9 h 01 min
